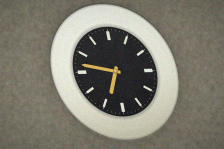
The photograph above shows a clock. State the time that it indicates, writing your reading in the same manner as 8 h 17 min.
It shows 6 h 47 min
